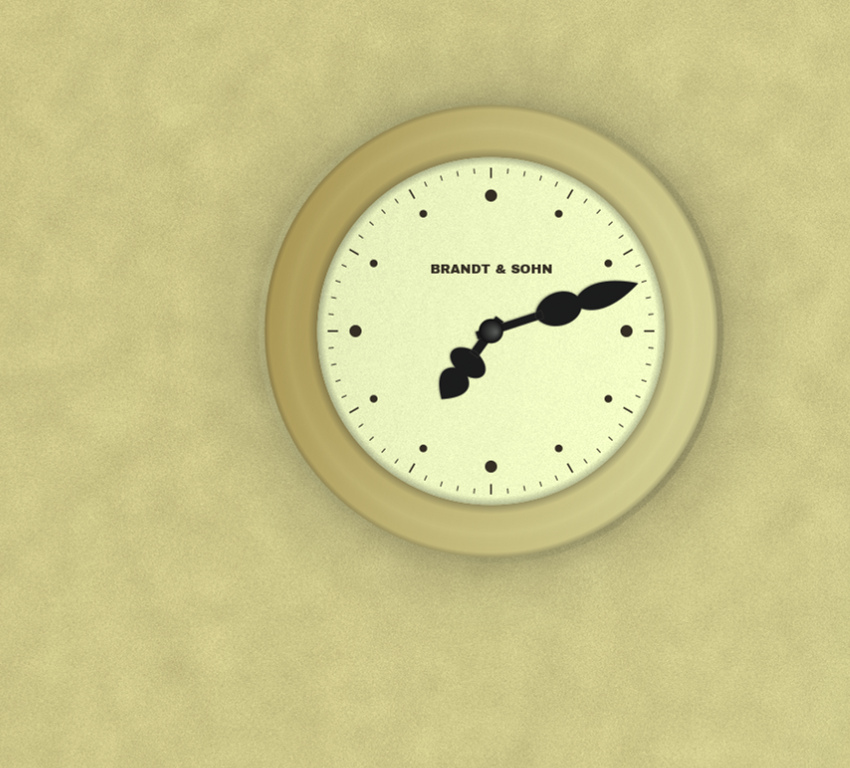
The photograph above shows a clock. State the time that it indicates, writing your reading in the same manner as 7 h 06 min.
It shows 7 h 12 min
